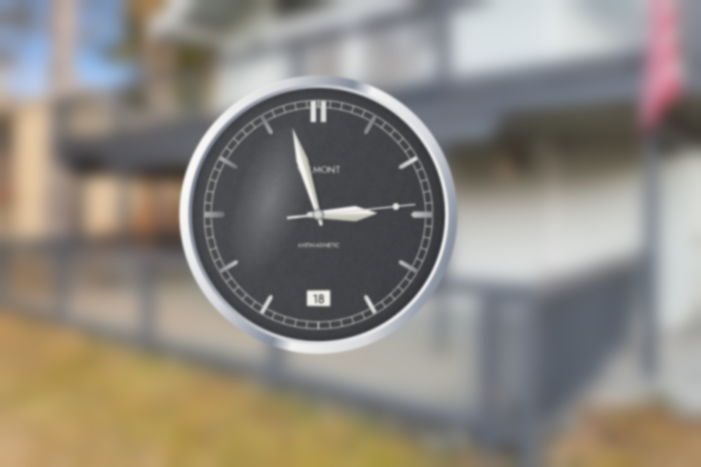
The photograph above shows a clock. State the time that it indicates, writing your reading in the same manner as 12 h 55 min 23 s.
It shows 2 h 57 min 14 s
